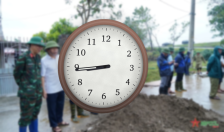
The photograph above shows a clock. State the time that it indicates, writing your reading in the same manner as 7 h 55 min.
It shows 8 h 44 min
